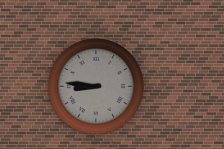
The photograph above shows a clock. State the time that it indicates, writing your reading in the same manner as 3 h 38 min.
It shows 8 h 46 min
